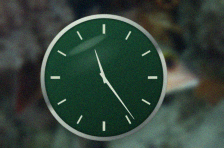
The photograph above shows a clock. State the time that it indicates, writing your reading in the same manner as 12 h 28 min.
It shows 11 h 24 min
